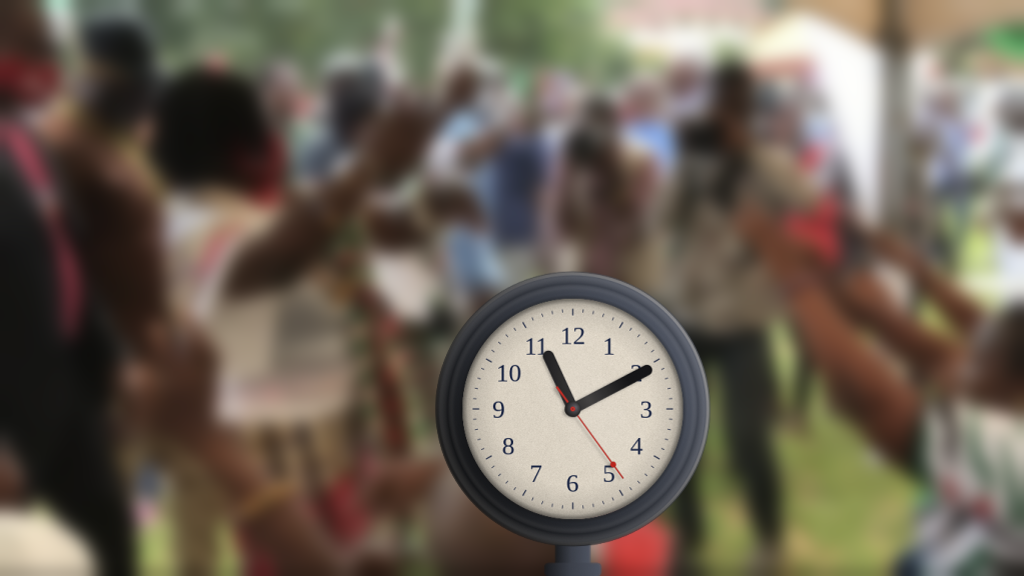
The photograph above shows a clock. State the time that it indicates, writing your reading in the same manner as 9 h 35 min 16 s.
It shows 11 h 10 min 24 s
